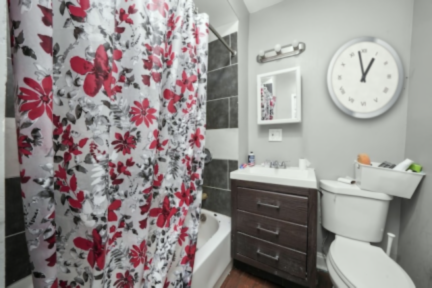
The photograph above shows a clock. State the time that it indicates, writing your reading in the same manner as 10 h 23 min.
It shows 12 h 58 min
